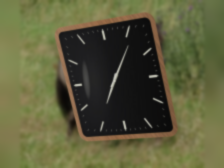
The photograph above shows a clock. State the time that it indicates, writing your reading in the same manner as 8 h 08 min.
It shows 7 h 06 min
